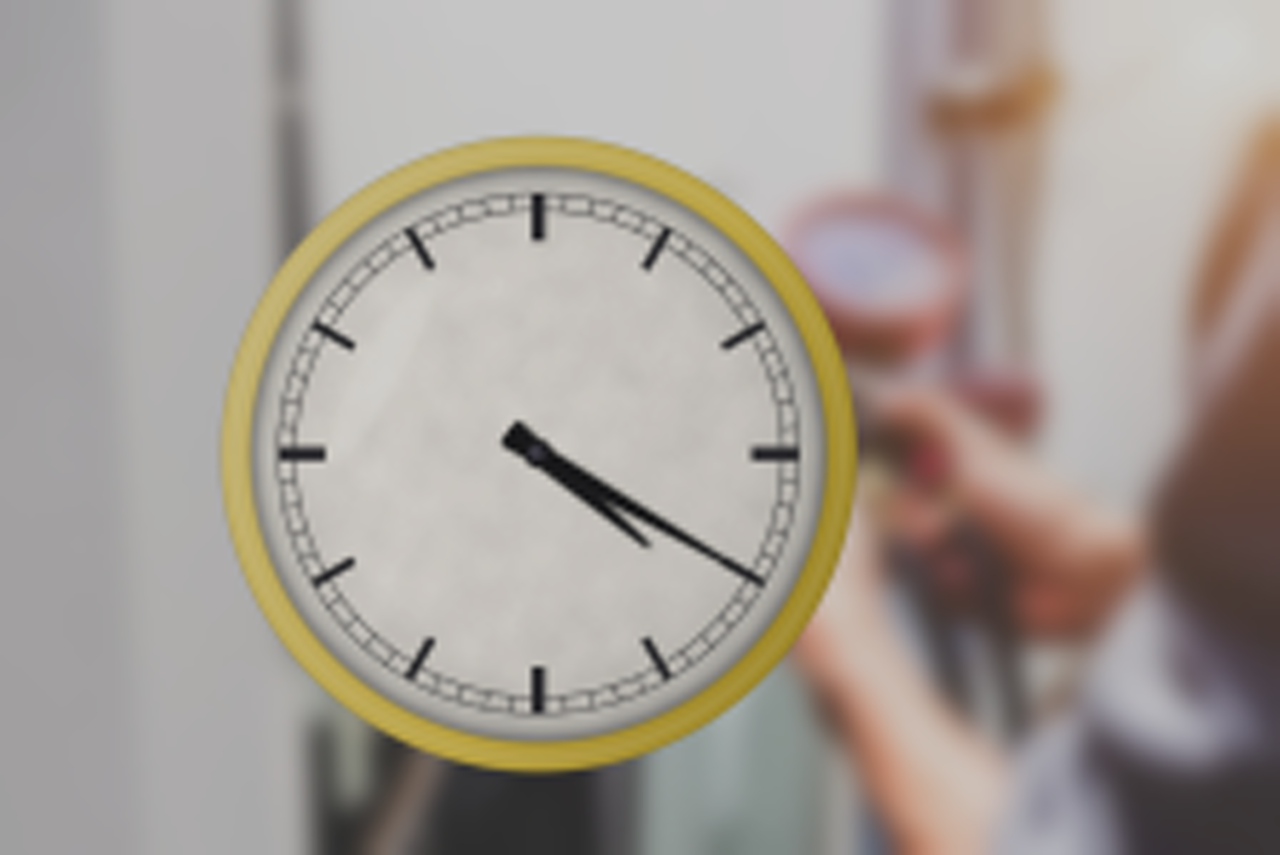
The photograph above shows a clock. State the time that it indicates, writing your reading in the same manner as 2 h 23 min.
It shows 4 h 20 min
